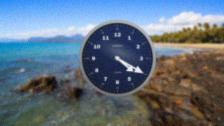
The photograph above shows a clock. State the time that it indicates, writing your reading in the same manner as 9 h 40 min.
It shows 4 h 20 min
